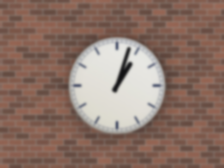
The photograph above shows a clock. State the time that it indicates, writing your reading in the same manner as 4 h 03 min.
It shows 1 h 03 min
